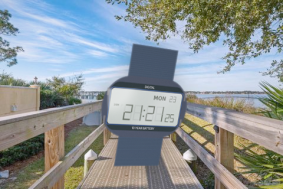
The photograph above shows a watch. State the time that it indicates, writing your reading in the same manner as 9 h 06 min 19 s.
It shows 21 h 21 min 25 s
